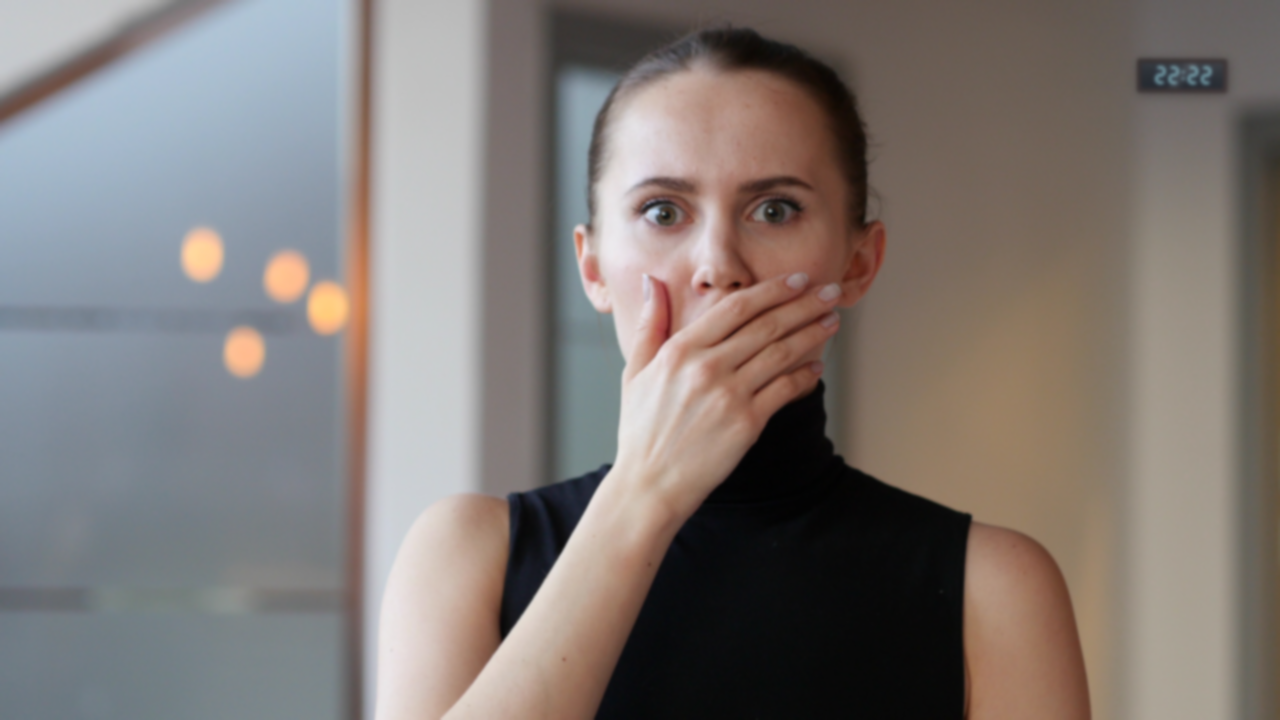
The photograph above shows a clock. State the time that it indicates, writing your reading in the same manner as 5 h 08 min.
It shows 22 h 22 min
